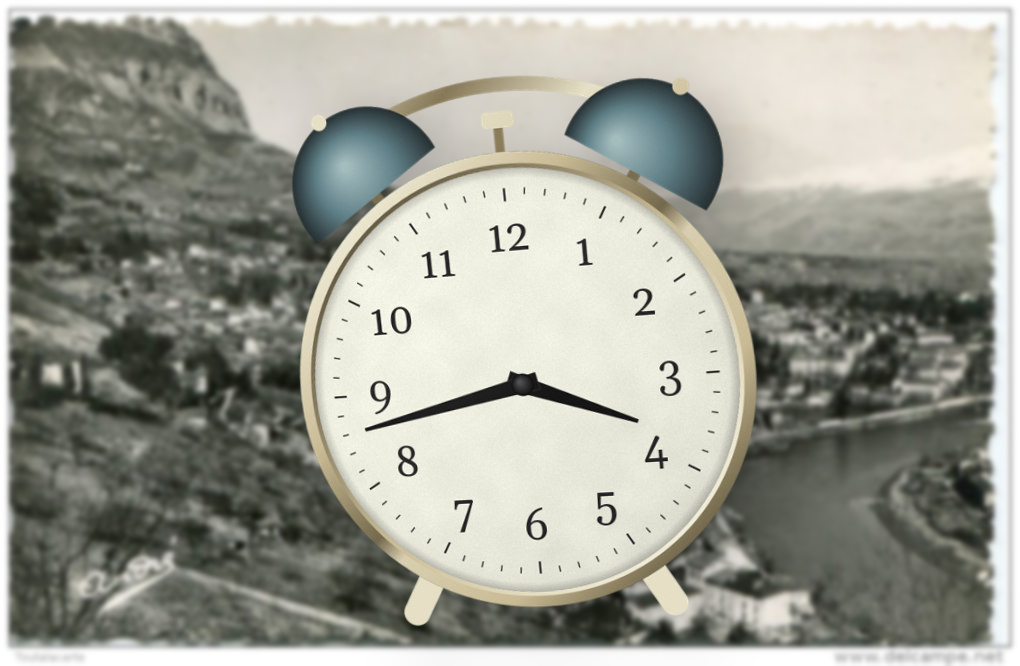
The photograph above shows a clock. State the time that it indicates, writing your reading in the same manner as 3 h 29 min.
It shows 3 h 43 min
